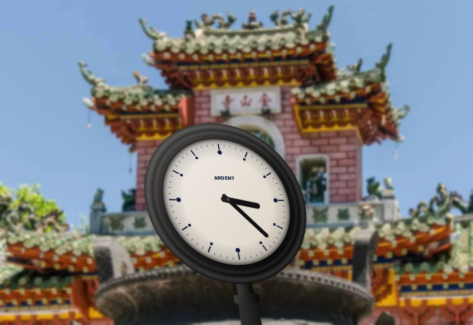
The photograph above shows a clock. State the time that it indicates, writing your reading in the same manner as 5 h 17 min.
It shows 3 h 23 min
